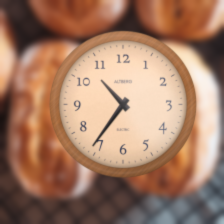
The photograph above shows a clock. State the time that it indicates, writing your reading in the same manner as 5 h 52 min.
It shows 10 h 36 min
